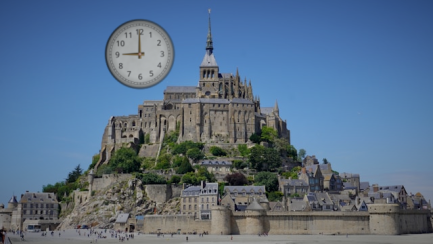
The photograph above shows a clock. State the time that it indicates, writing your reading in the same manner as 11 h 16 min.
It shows 9 h 00 min
